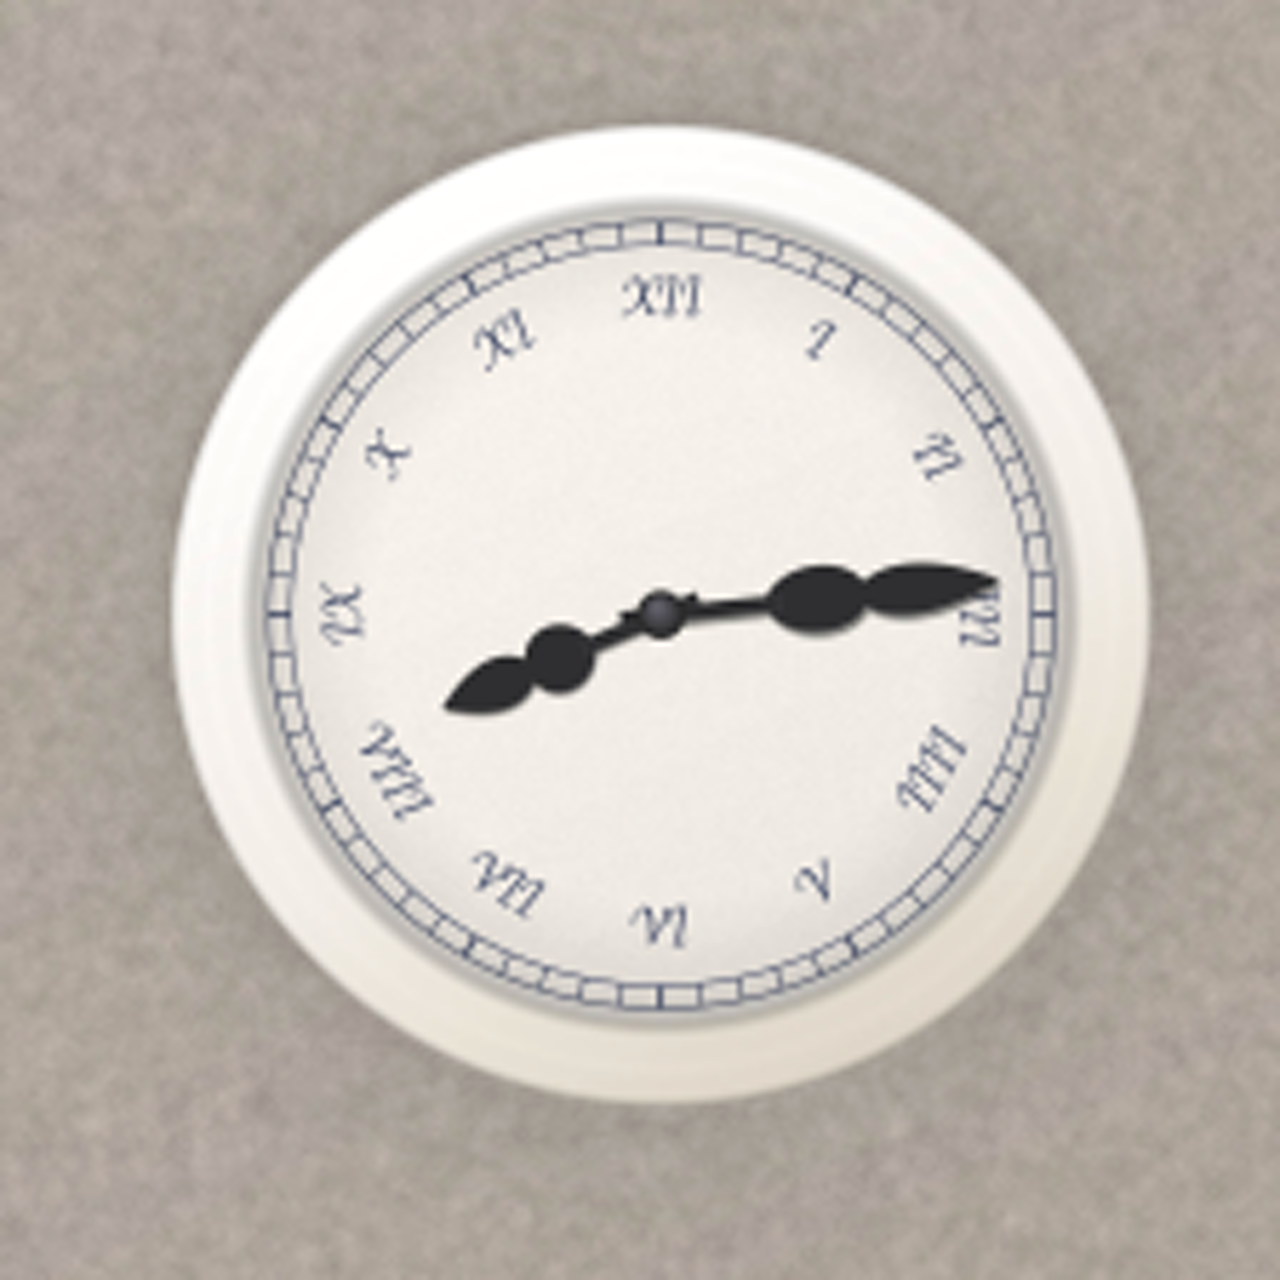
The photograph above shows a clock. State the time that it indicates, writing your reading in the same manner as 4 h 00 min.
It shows 8 h 14 min
